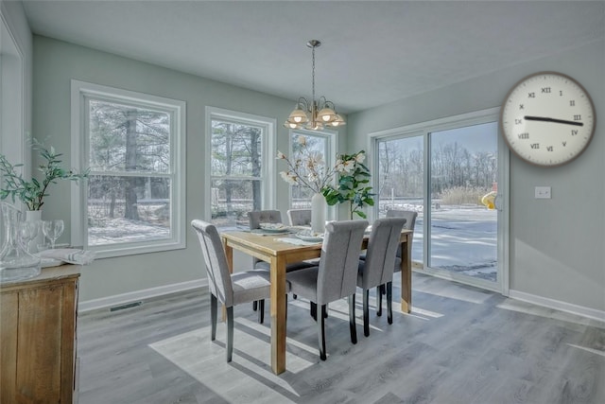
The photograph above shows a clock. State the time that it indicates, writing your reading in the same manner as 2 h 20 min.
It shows 9 h 17 min
